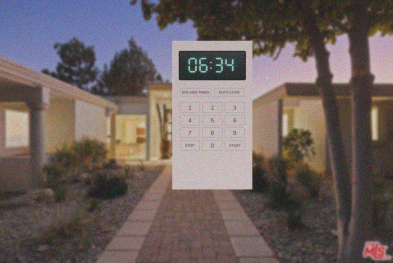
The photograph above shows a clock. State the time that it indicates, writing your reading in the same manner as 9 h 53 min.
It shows 6 h 34 min
